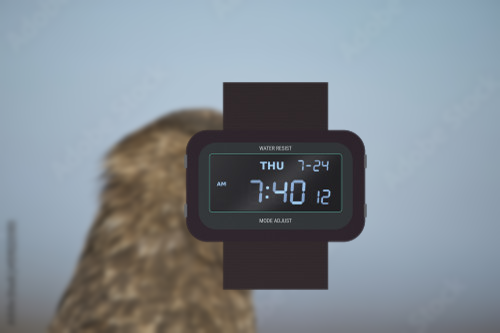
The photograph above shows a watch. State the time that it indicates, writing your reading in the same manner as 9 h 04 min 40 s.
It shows 7 h 40 min 12 s
